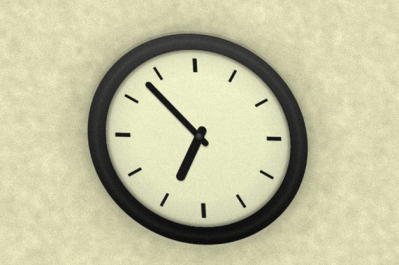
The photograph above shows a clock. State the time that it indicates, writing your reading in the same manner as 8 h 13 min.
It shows 6 h 53 min
